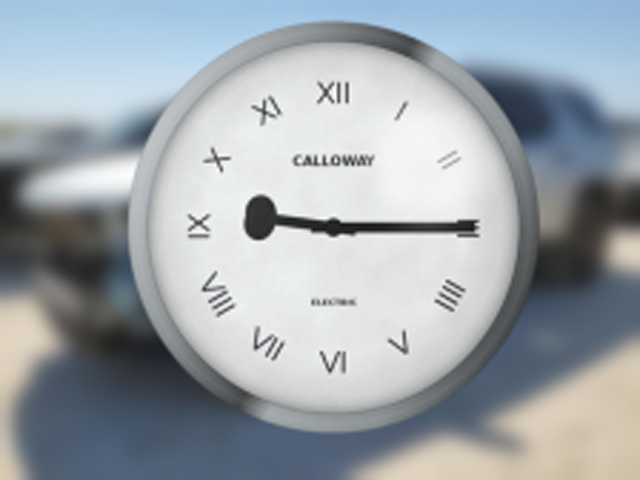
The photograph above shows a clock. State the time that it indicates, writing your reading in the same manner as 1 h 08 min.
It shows 9 h 15 min
